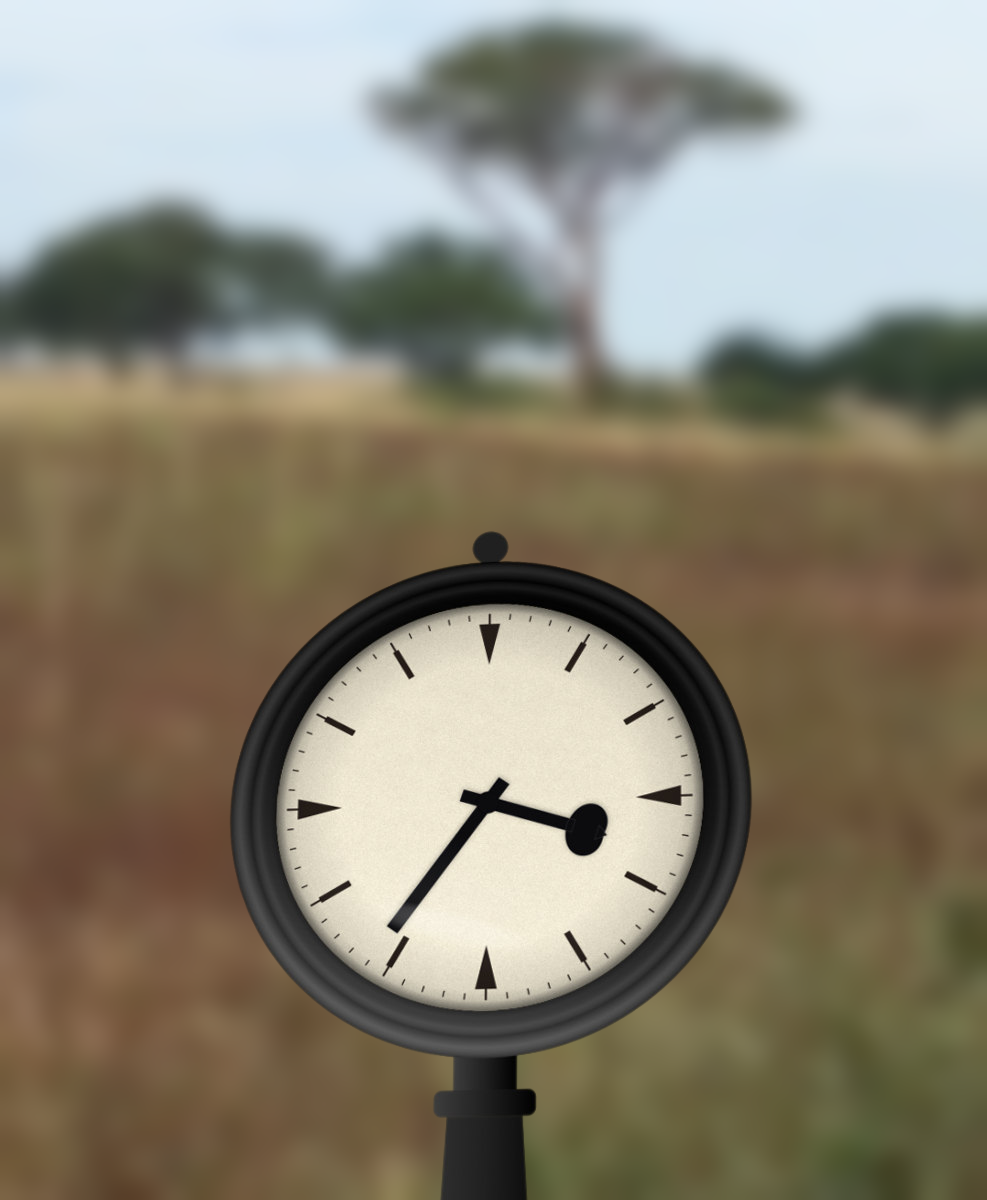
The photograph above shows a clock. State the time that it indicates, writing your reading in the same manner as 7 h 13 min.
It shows 3 h 36 min
